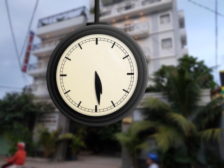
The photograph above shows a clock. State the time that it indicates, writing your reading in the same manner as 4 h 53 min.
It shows 5 h 29 min
